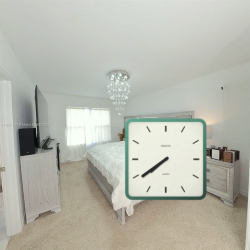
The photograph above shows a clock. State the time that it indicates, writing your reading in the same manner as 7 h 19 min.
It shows 7 h 39 min
